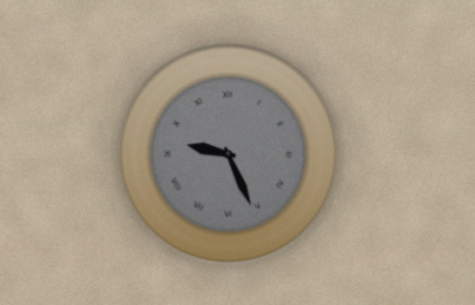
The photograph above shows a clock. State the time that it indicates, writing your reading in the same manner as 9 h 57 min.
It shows 9 h 26 min
